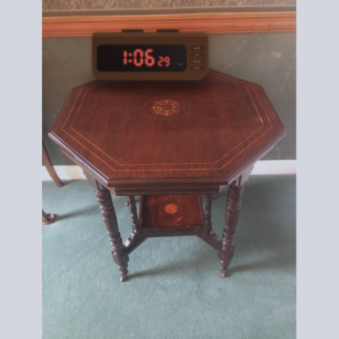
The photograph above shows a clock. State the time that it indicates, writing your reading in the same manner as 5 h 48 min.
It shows 1 h 06 min
